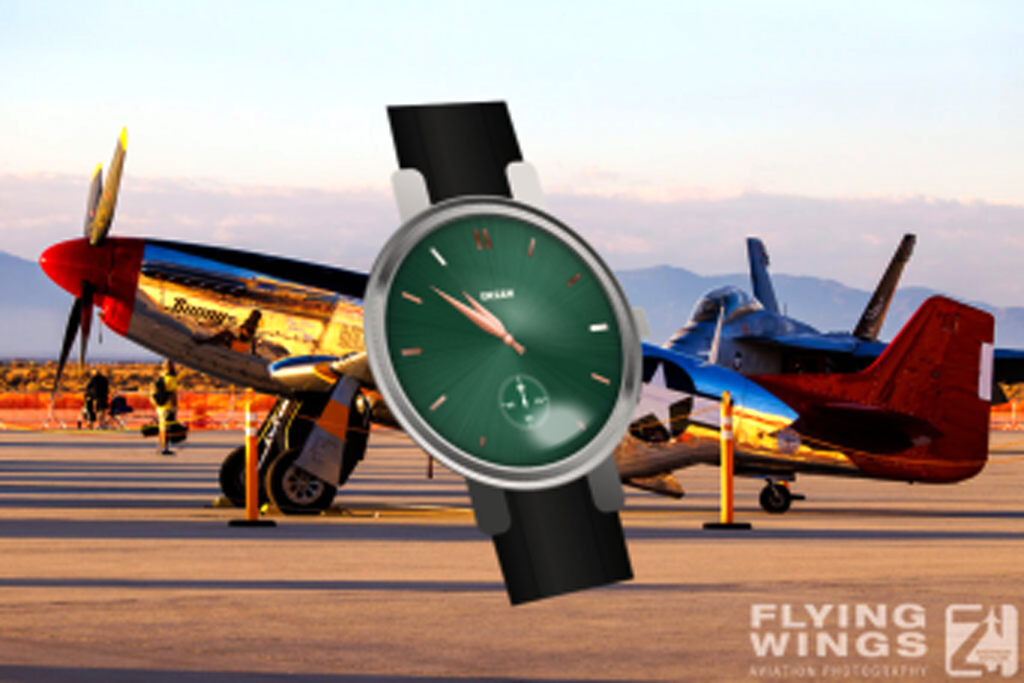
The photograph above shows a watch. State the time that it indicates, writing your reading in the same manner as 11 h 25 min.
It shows 10 h 52 min
